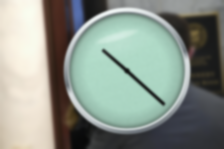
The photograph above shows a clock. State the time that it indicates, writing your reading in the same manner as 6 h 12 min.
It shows 10 h 22 min
